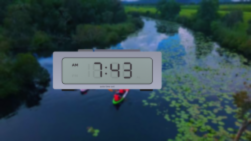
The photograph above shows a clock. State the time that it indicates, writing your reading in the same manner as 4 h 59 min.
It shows 7 h 43 min
